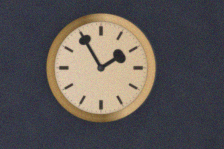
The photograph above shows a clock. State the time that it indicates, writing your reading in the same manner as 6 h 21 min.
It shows 1 h 55 min
